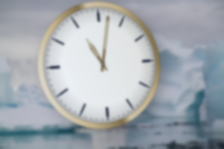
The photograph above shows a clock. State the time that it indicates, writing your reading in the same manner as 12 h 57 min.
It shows 11 h 02 min
